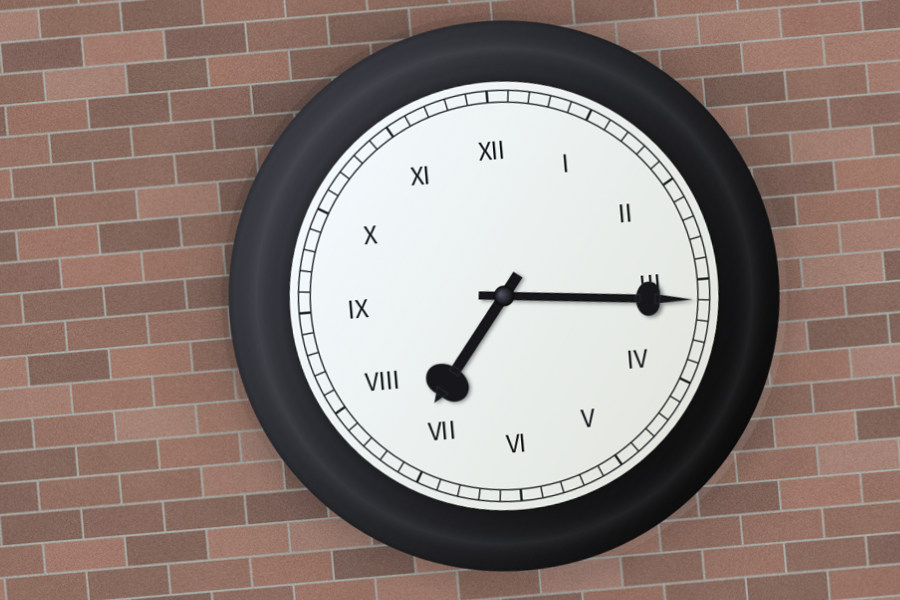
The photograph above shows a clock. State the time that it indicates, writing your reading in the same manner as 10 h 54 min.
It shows 7 h 16 min
